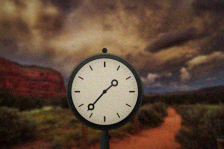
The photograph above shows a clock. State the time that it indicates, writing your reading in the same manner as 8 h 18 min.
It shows 1 h 37 min
